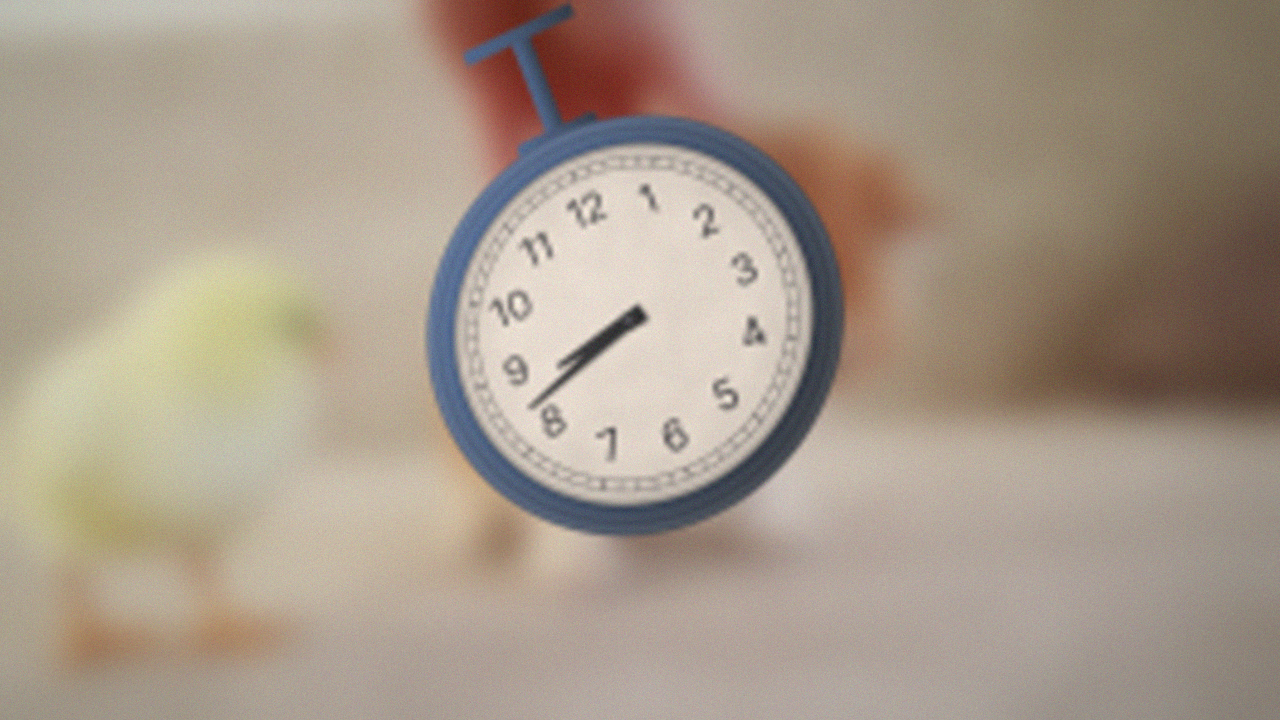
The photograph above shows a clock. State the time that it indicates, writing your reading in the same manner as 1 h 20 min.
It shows 8 h 42 min
